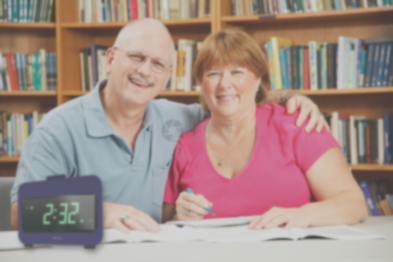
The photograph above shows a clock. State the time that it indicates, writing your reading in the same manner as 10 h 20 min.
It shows 2 h 32 min
